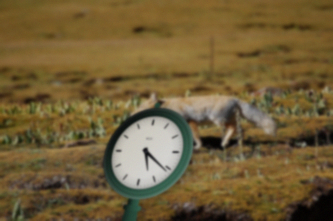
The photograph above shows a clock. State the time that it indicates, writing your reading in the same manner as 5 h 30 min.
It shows 5 h 21 min
